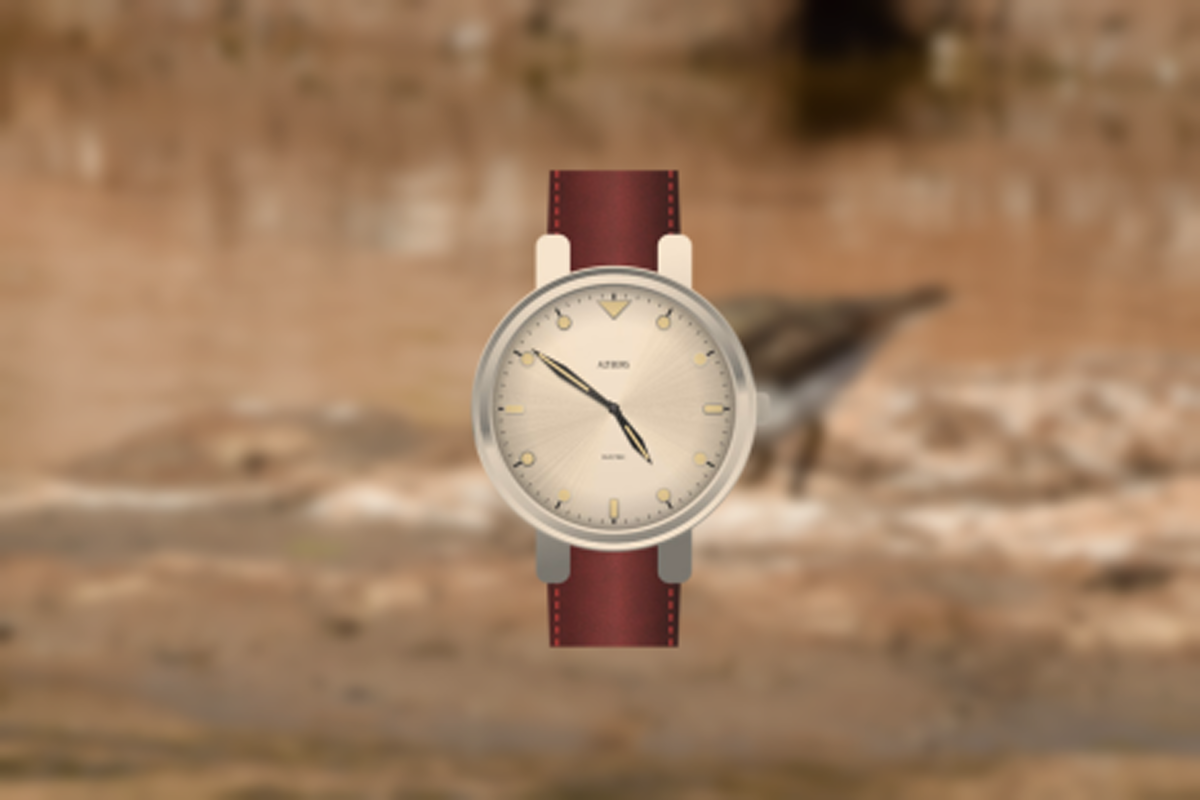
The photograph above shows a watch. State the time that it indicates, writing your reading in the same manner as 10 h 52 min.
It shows 4 h 51 min
